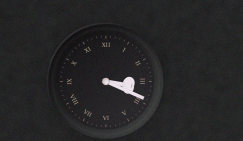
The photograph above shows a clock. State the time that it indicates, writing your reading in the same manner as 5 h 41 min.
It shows 3 h 19 min
